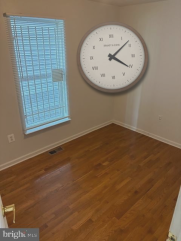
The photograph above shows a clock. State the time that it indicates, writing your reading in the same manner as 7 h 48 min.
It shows 4 h 08 min
